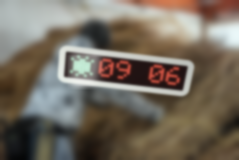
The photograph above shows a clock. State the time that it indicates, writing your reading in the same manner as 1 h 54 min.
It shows 9 h 06 min
